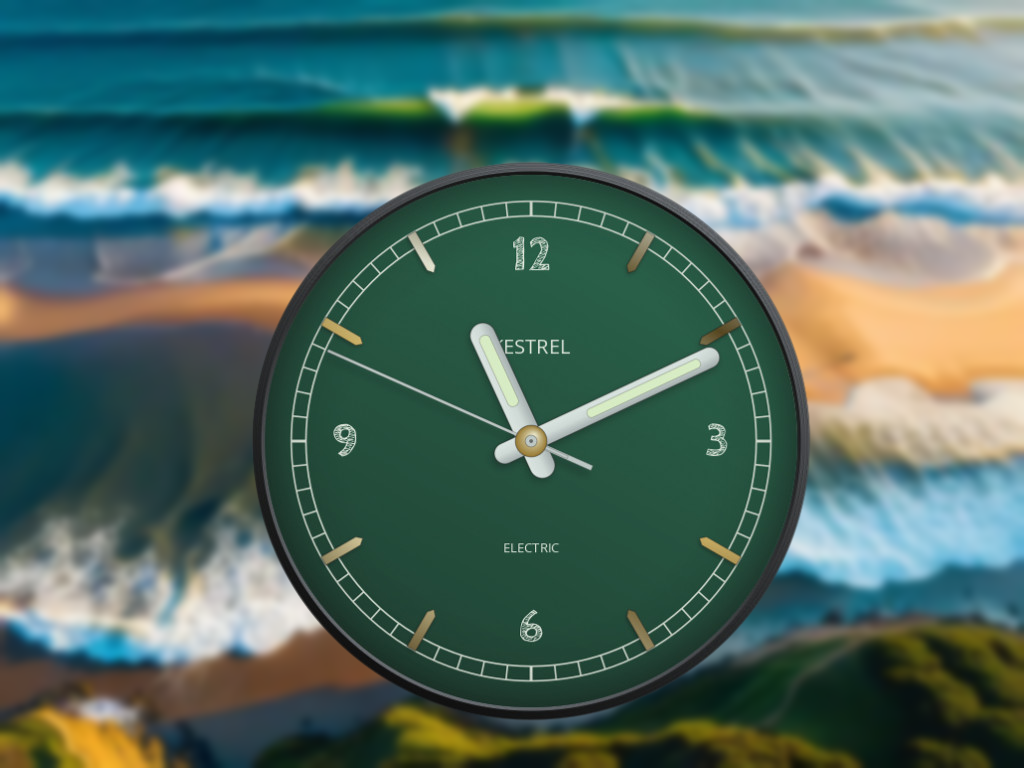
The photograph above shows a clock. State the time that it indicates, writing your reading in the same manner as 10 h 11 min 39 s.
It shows 11 h 10 min 49 s
